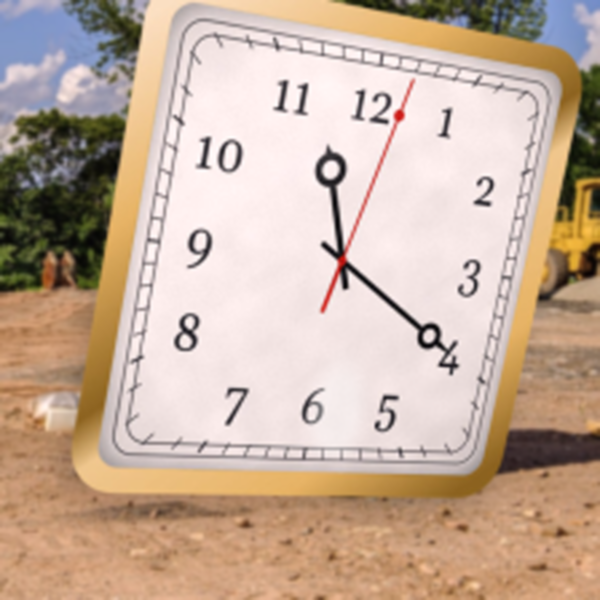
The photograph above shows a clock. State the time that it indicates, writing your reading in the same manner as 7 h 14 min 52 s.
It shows 11 h 20 min 02 s
